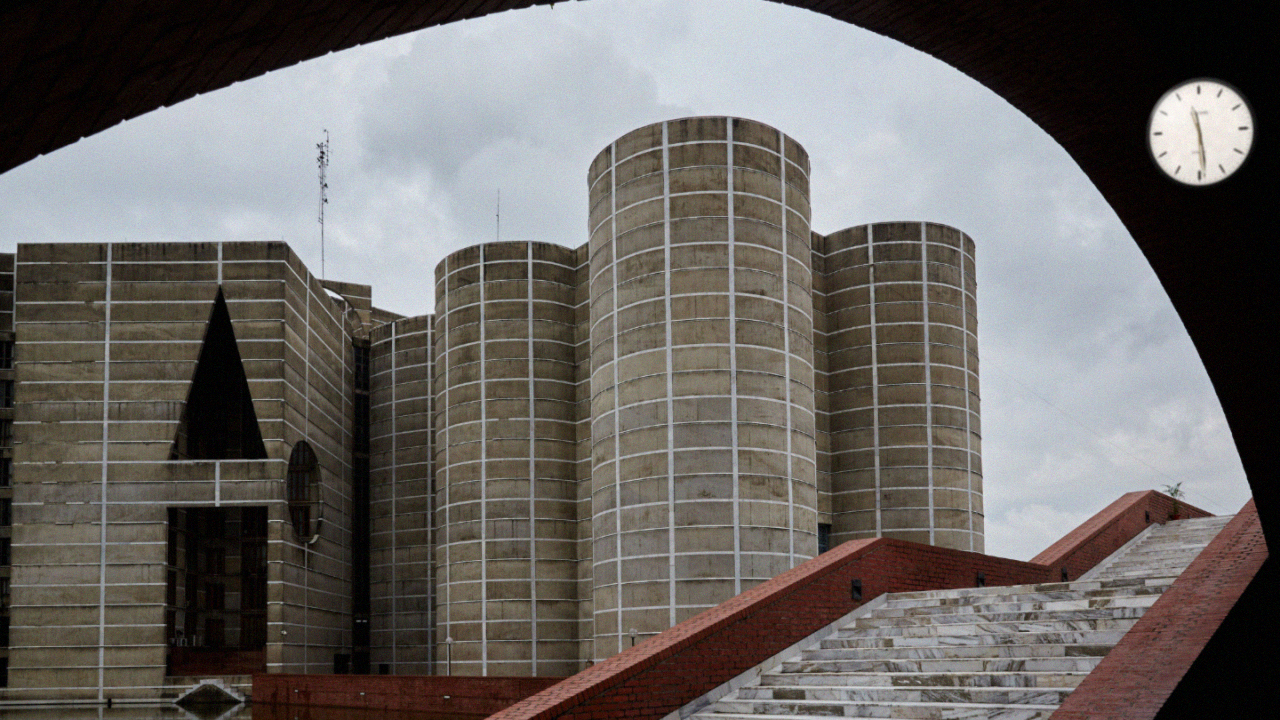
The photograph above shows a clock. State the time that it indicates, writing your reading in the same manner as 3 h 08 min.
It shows 11 h 29 min
